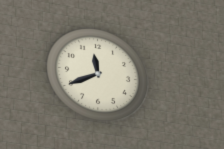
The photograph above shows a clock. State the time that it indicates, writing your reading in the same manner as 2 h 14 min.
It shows 11 h 40 min
